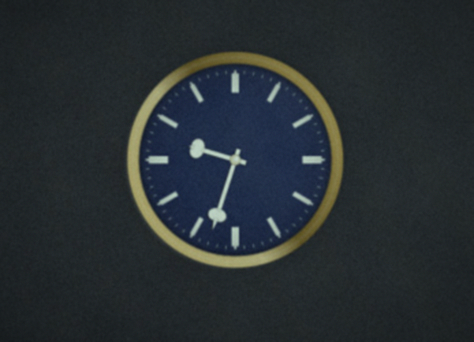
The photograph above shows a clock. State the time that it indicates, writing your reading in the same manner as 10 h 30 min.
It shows 9 h 33 min
